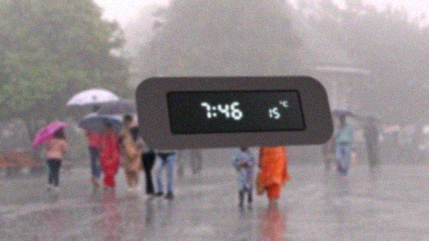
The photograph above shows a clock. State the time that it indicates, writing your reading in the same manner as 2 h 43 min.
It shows 7 h 46 min
